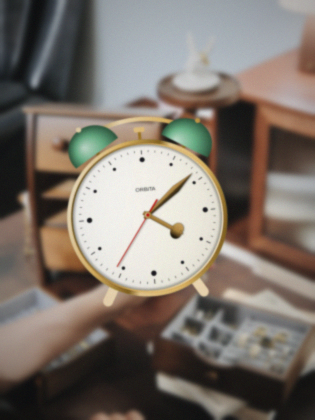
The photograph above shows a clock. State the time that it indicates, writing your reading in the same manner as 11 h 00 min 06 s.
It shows 4 h 08 min 36 s
